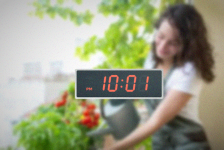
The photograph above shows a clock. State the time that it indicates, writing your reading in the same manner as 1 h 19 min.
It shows 10 h 01 min
